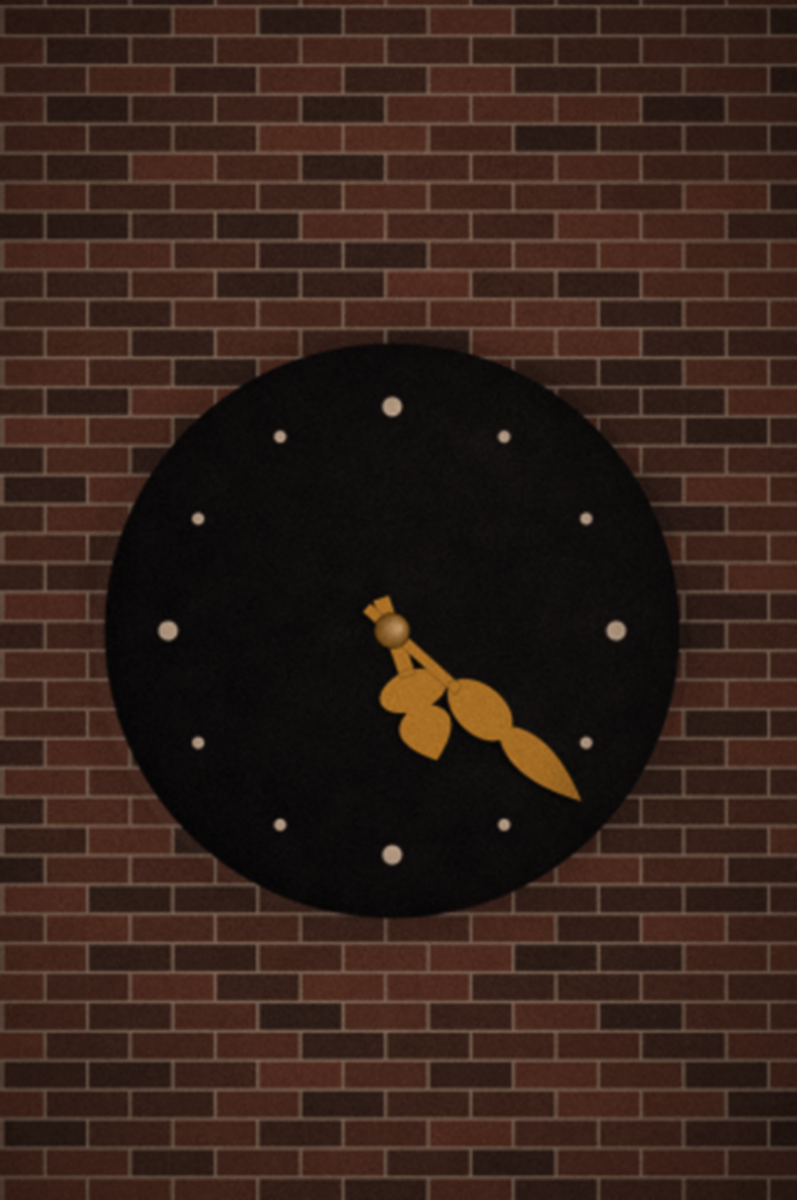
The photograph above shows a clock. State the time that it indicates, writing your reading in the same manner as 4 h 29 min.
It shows 5 h 22 min
